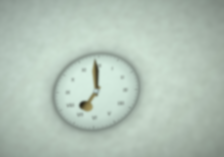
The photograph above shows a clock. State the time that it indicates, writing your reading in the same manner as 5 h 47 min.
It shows 6 h 59 min
